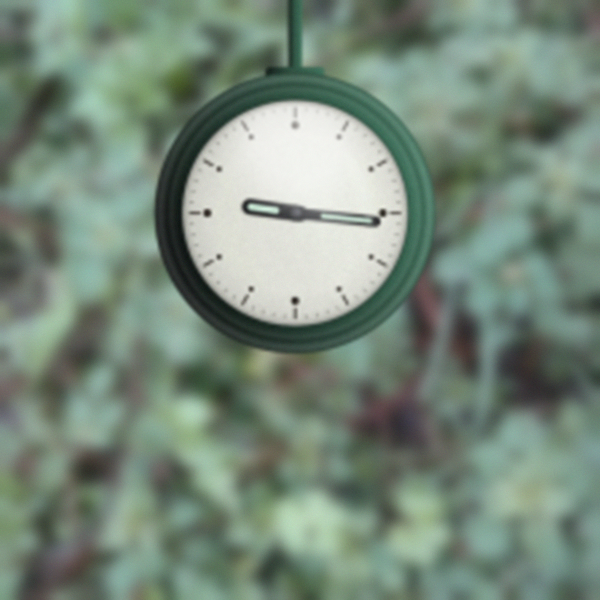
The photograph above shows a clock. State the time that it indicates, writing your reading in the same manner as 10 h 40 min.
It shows 9 h 16 min
